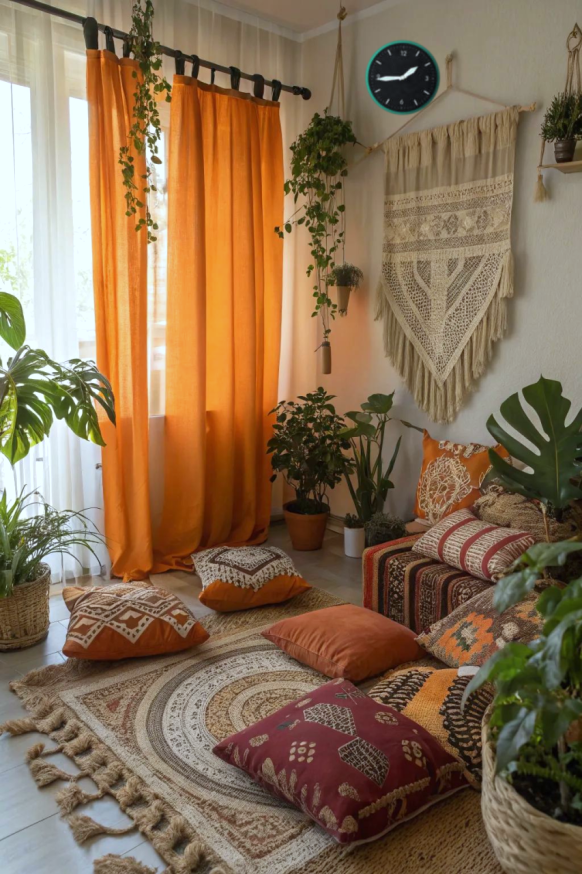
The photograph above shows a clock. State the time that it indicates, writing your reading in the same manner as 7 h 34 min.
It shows 1 h 44 min
